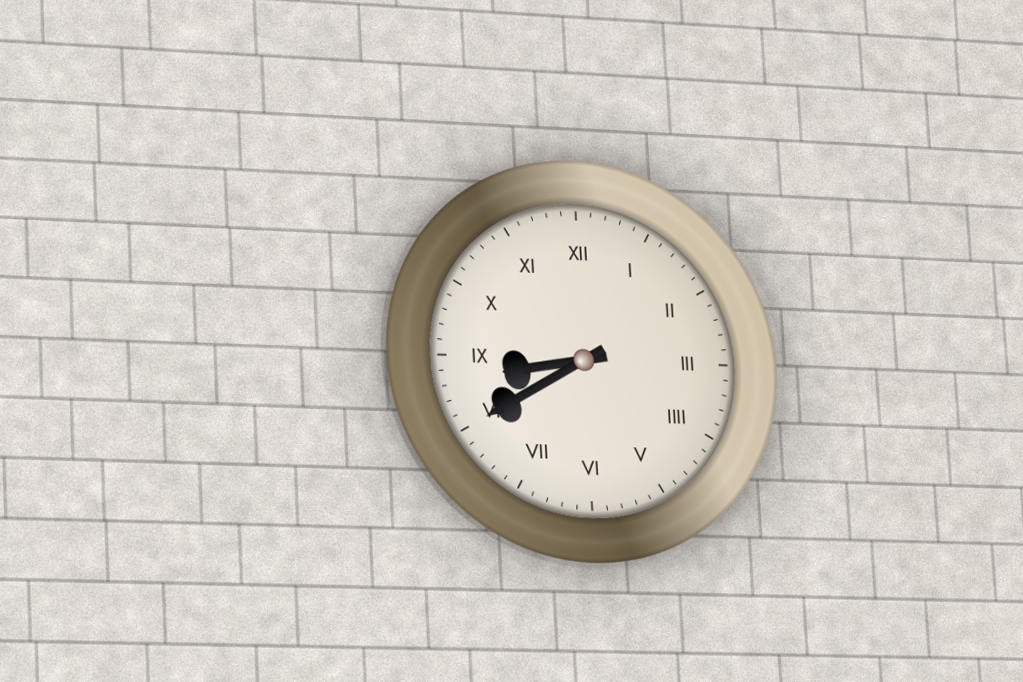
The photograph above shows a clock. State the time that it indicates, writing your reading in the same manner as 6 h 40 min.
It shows 8 h 40 min
